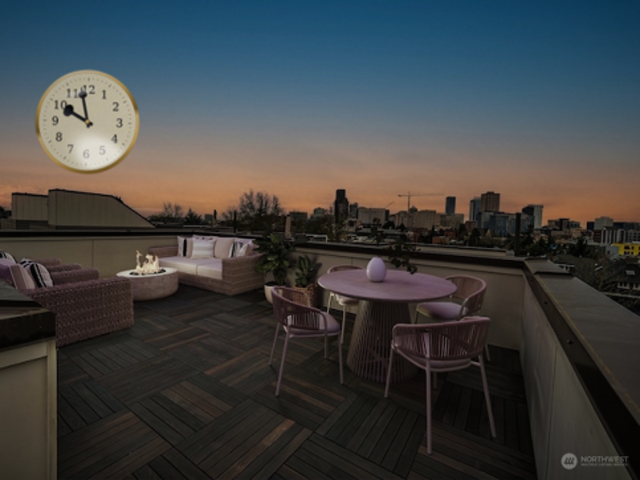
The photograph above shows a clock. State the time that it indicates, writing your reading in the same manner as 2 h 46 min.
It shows 9 h 58 min
